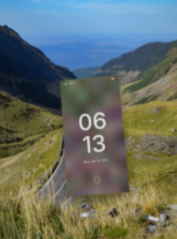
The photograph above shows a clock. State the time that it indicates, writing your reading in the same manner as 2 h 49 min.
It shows 6 h 13 min
